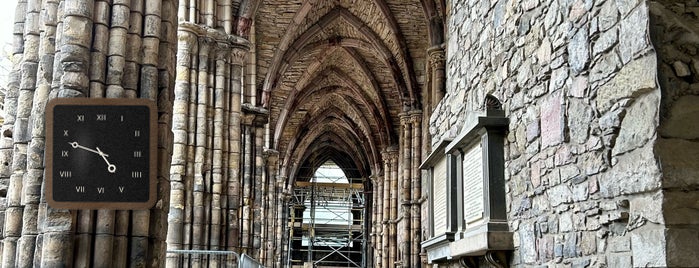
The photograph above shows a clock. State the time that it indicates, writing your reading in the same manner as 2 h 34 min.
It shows 4 h 48 min
